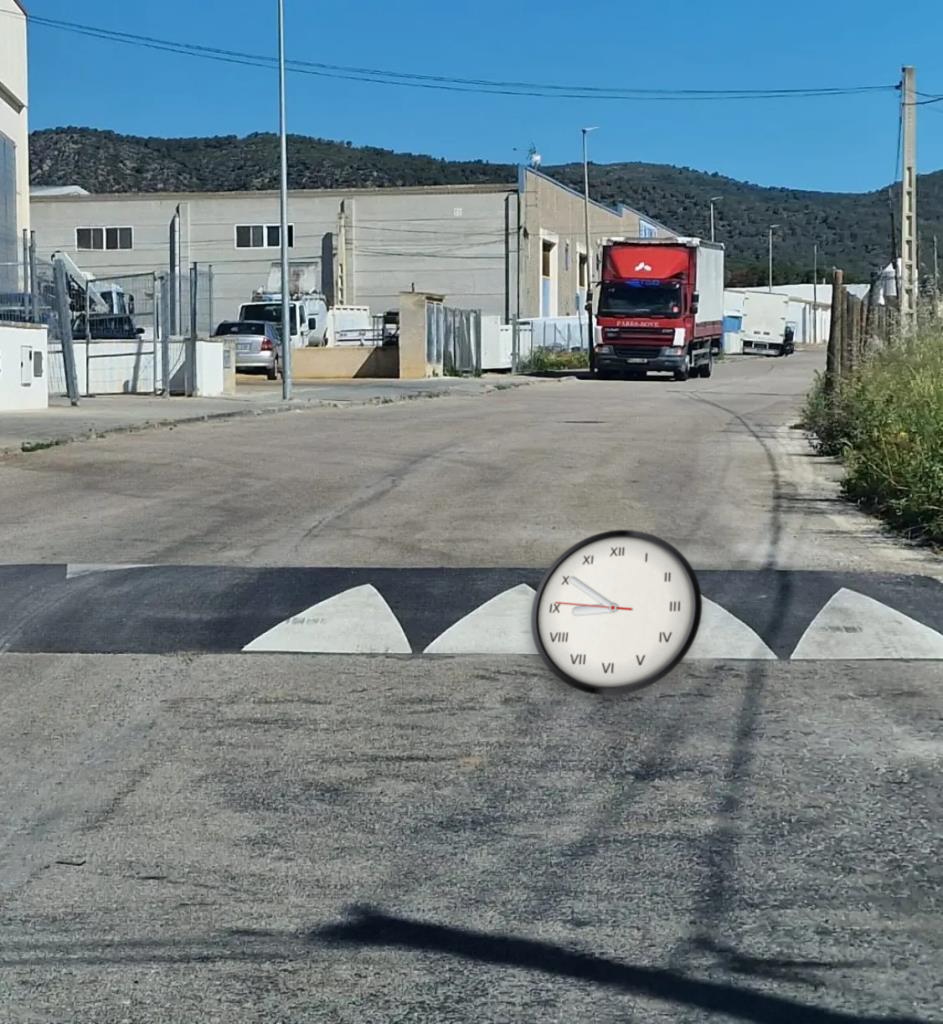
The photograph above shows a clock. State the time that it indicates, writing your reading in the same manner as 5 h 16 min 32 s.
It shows 8 h 50 min 46 s
